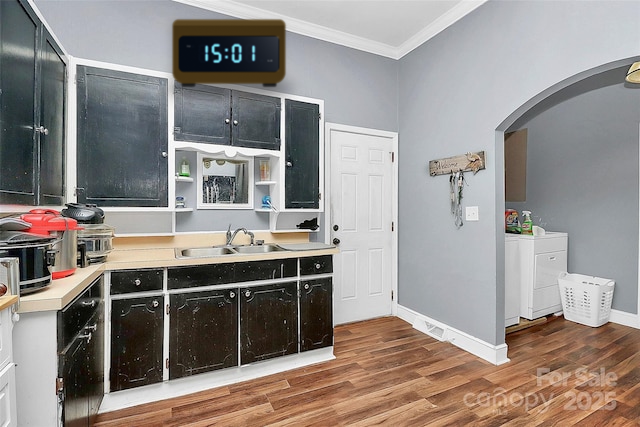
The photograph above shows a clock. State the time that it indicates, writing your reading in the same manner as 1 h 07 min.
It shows 15 h 01 min
